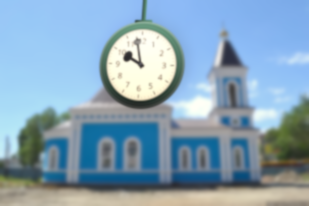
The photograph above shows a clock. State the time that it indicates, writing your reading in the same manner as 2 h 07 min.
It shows 9 h 58 min
